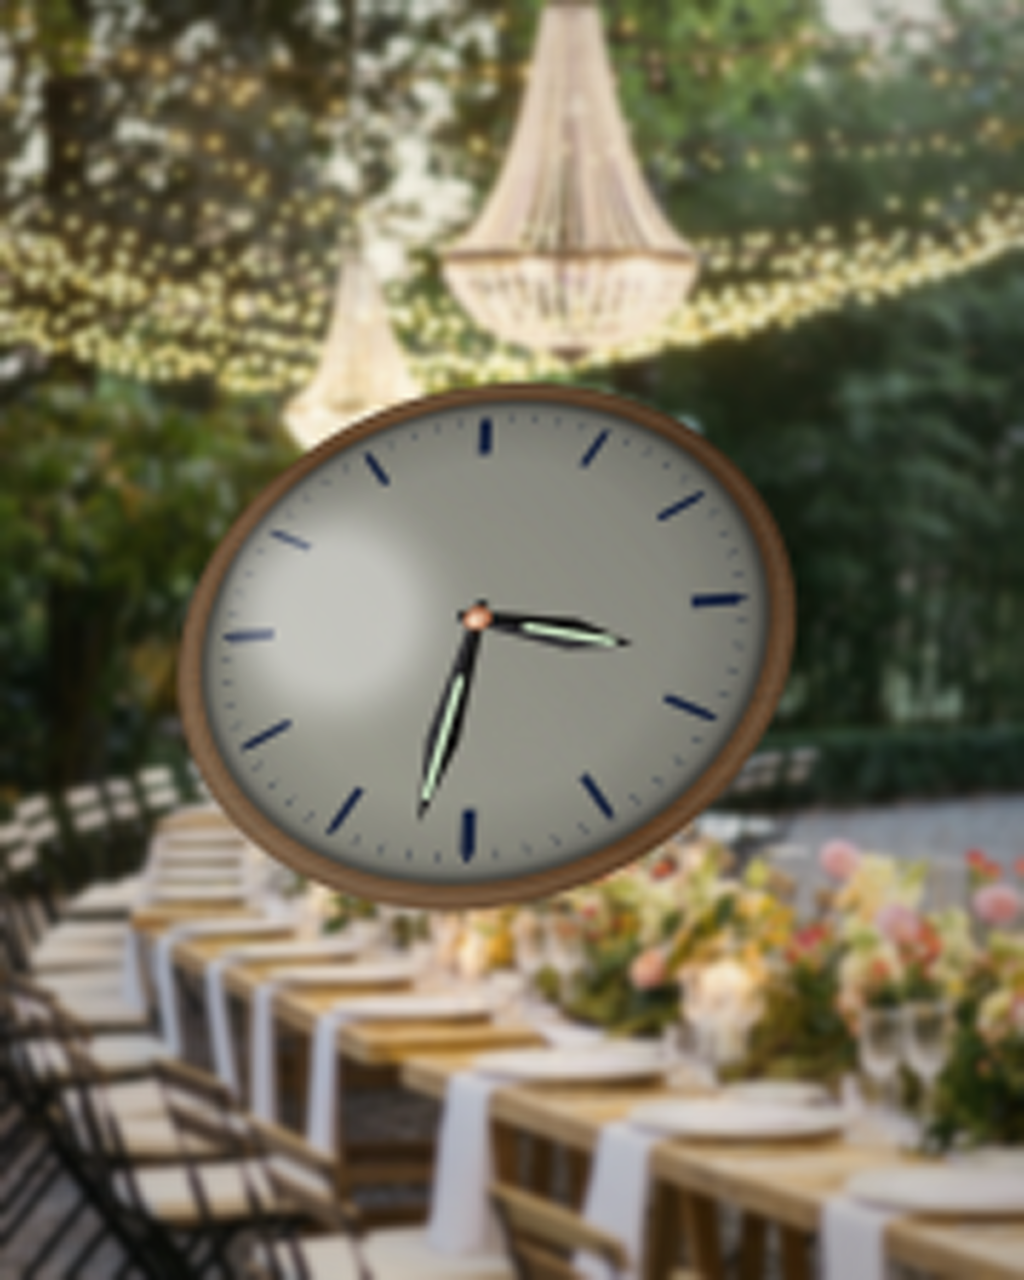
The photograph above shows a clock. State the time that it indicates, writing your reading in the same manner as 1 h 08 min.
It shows 3 h 32 min
